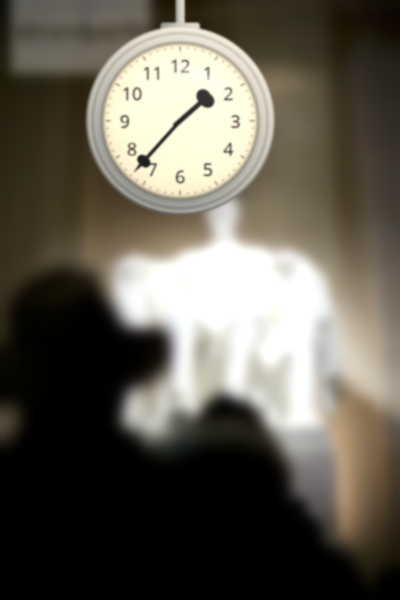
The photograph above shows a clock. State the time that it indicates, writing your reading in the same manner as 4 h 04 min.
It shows 1 h 37 min
